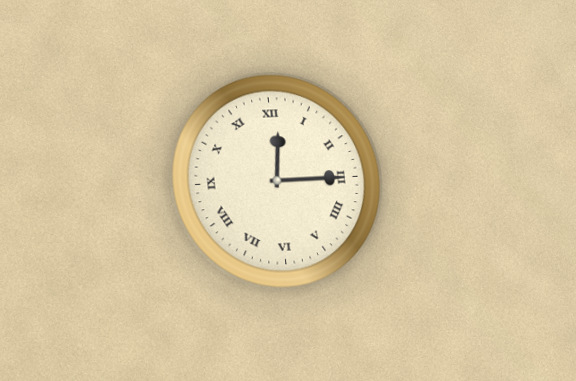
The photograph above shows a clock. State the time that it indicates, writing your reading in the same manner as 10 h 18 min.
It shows 12 h 15 min
